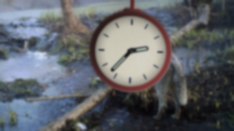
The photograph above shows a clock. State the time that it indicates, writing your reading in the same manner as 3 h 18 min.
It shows 2 h 37 min
